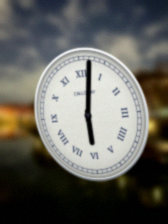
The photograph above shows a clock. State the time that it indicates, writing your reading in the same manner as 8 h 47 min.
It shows 6 h 02 min
